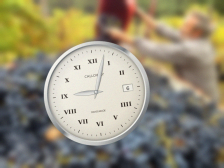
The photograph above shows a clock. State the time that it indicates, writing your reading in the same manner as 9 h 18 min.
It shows 9 h 03 min
